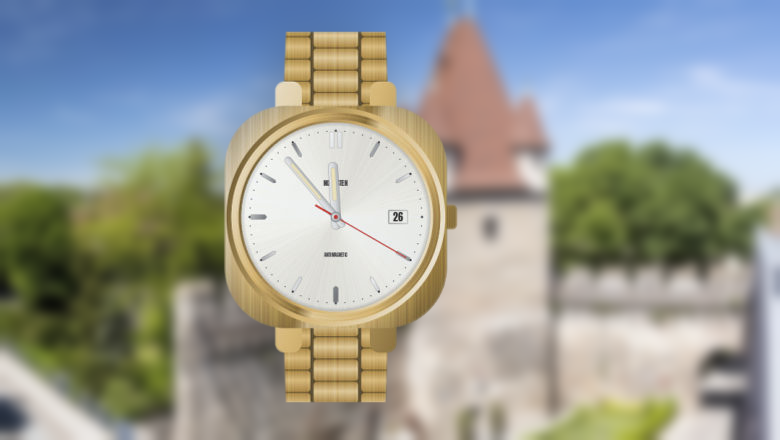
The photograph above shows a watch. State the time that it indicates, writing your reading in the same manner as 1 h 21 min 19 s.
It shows 11 h 53 min 20 s
